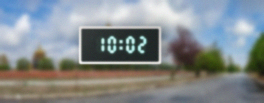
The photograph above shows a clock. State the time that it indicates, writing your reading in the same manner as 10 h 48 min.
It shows 10 h 02 min
